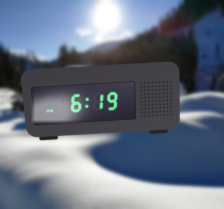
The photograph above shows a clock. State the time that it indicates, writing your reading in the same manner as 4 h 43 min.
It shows 6 h 19 min
